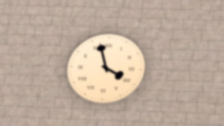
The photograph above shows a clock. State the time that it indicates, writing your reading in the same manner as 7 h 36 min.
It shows 3 h 57 min
